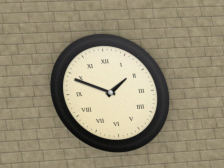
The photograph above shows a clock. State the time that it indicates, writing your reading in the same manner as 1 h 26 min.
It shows 1 h 49 min
